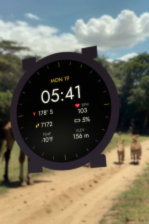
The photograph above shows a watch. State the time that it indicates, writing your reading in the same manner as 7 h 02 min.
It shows 5 h 41 min
